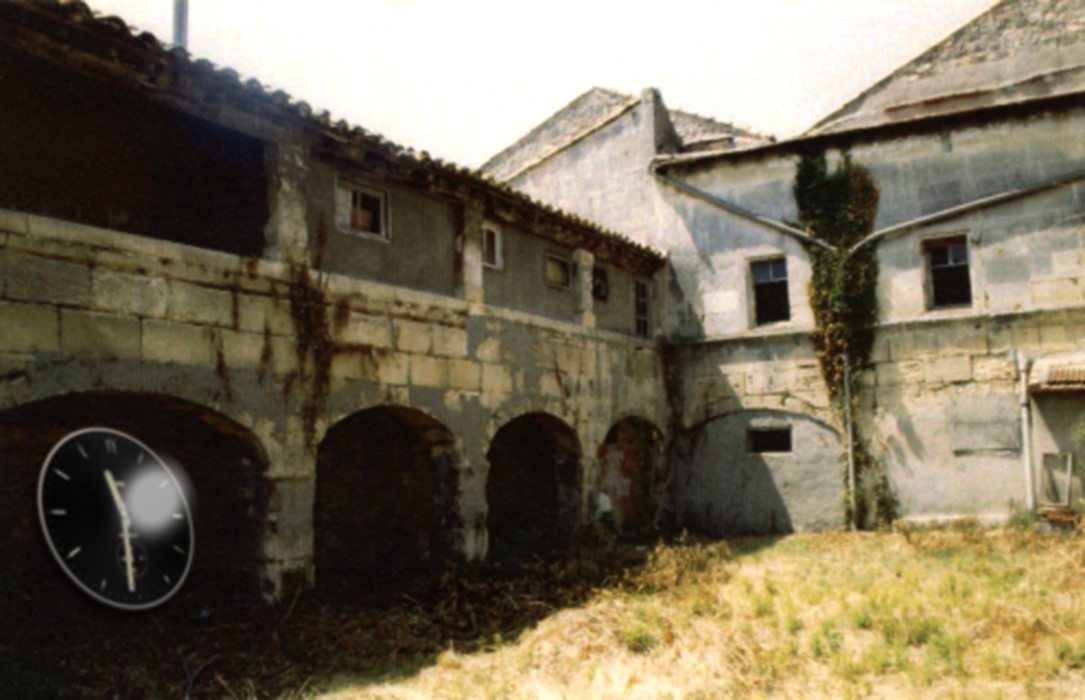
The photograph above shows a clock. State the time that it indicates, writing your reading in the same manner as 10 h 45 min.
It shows 11 h 31 min
